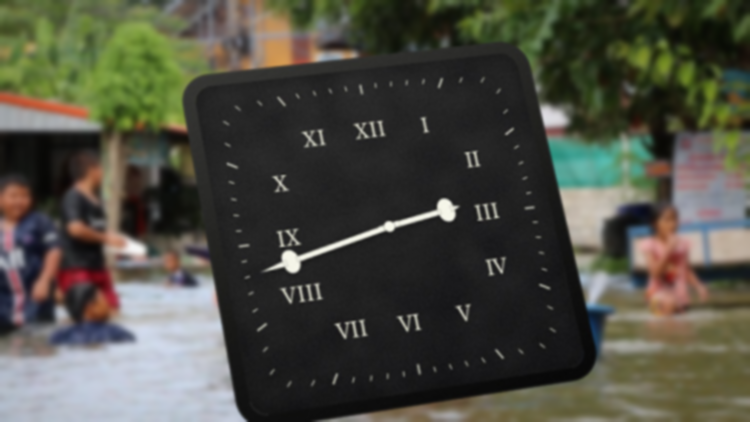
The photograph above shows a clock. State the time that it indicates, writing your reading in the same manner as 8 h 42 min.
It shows 2 h 43 min
